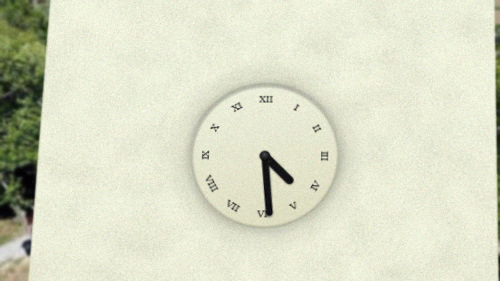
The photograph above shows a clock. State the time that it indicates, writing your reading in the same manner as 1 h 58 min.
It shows 4 h 29 min
